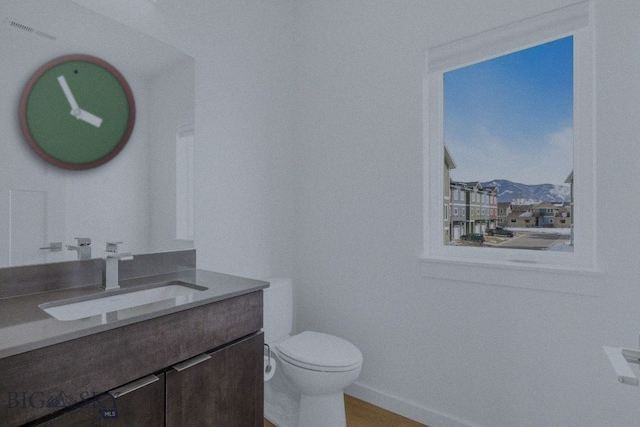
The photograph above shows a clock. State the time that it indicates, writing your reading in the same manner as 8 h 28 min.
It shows 3 h 56 min
